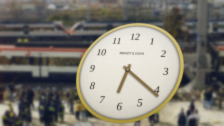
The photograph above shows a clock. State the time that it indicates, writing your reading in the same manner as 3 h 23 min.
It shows 6 h 21 min
